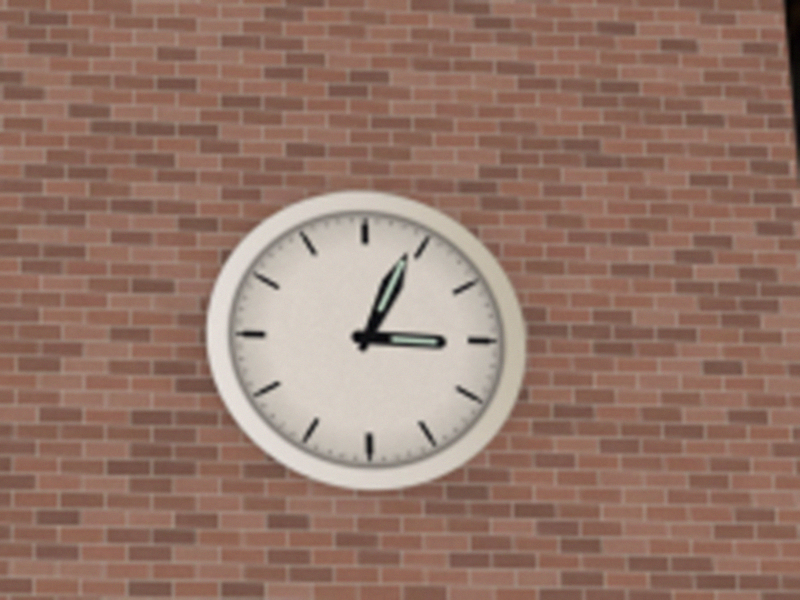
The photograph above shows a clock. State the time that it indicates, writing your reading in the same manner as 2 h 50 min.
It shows 3 h 04 min
